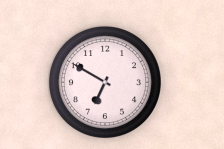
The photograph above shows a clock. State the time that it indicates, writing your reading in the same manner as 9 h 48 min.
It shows 6 h 50 min
